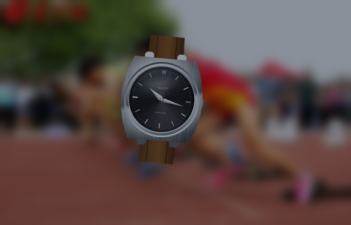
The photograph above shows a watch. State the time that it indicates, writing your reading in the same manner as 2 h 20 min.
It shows 10 h 17 min
